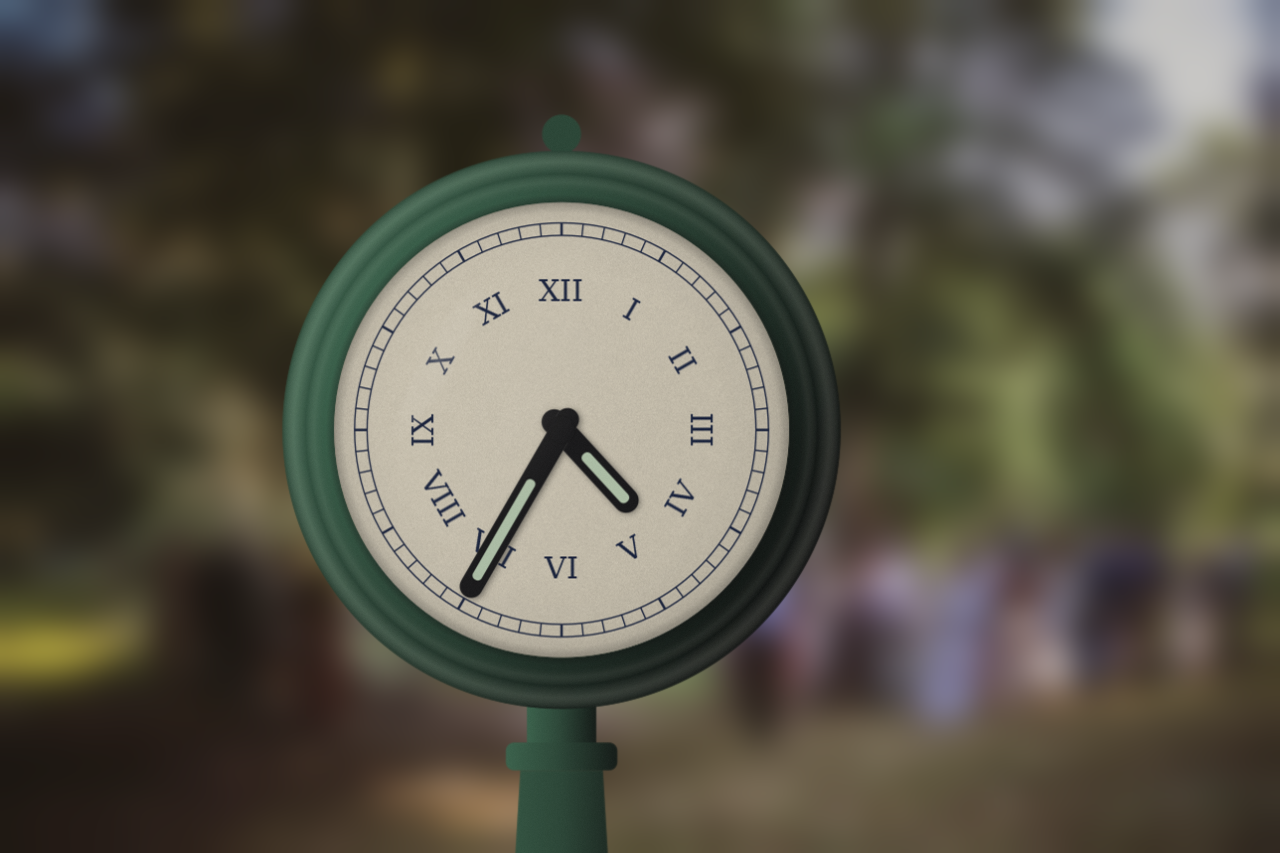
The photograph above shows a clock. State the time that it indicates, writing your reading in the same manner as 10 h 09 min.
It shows 4 h 35 min
